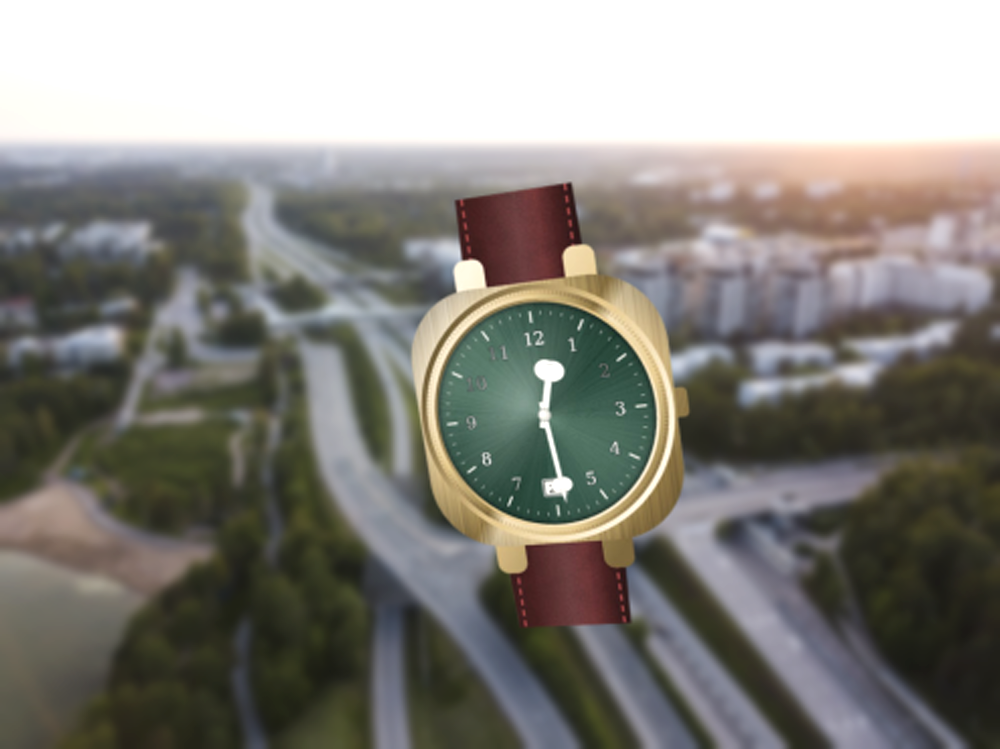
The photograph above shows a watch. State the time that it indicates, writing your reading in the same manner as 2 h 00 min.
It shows 12 h 29 min
